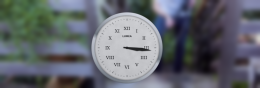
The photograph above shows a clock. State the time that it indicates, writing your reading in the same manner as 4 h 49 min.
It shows 3 h 16 min
